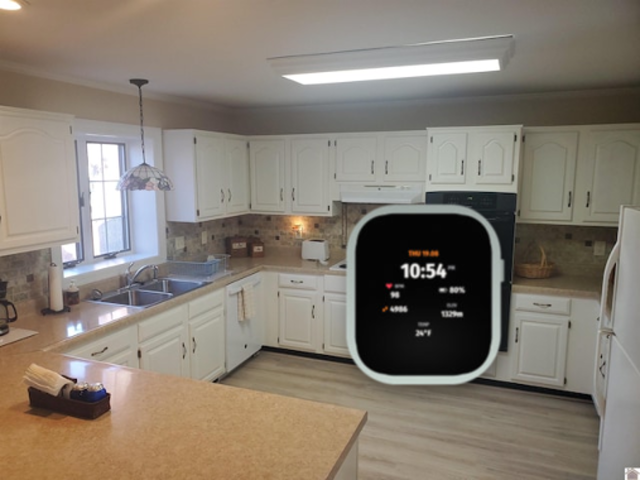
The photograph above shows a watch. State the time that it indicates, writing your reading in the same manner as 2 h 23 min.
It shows 10 h 54 min
